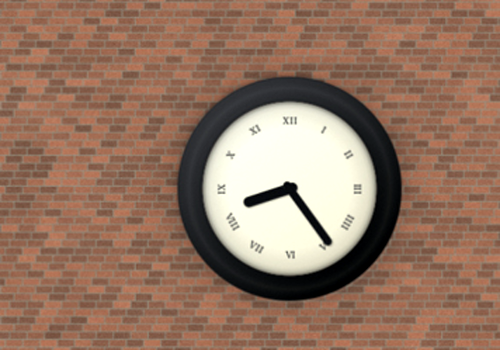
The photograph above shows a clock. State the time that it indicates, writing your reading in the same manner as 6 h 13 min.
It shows 8 h 24 min
